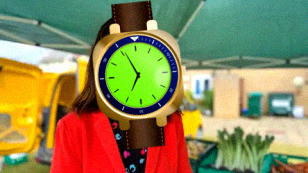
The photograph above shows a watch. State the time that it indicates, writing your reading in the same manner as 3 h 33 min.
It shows 6 h 56 min
